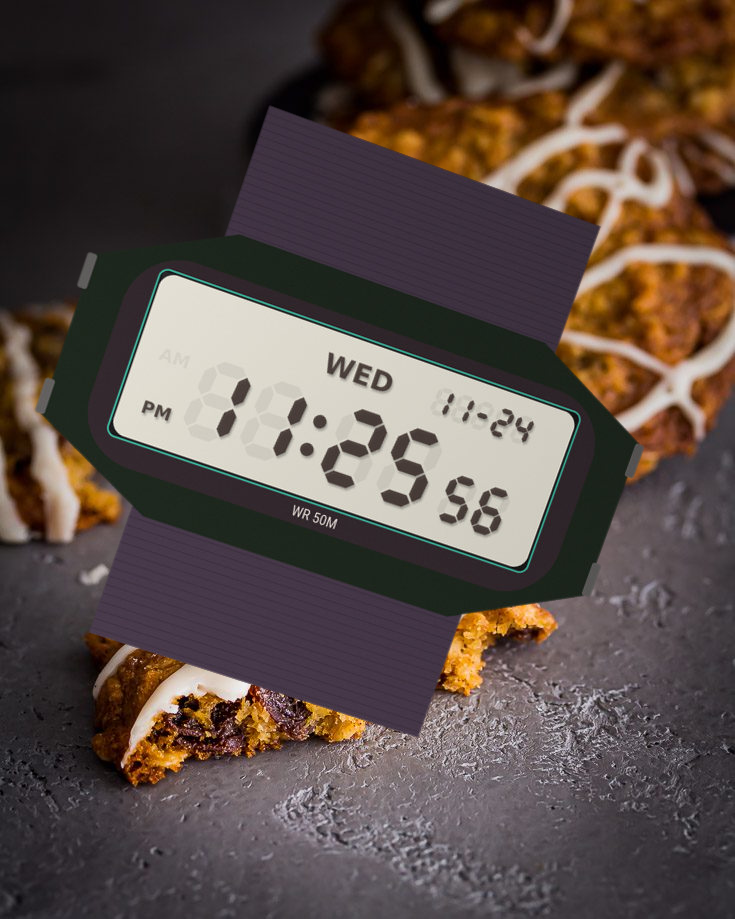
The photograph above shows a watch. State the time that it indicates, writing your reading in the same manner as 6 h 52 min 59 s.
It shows 11 h 25 min 56 s
